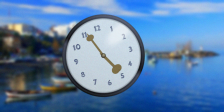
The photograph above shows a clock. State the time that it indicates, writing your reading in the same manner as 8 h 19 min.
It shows 4 h 56 min
